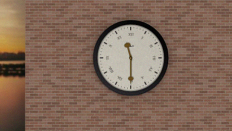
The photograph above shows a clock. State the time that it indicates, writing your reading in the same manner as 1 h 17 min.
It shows 11 h 30 min
